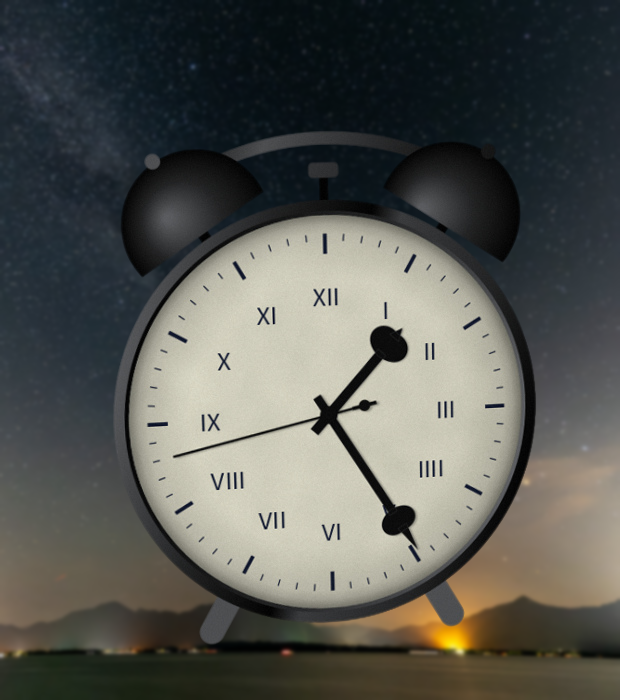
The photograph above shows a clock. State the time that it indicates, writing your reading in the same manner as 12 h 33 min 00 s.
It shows 1 h 24 min 43 s
